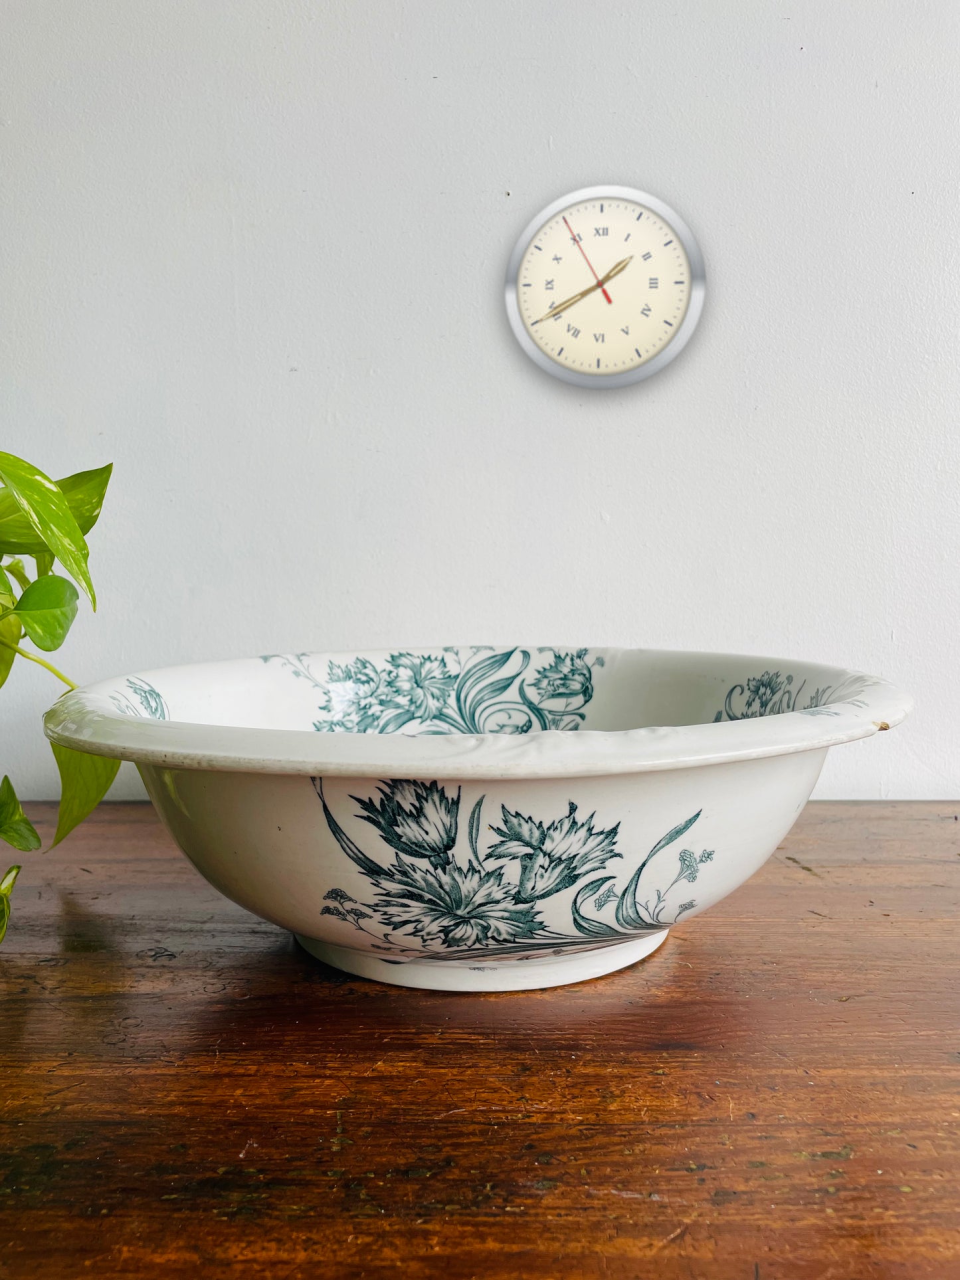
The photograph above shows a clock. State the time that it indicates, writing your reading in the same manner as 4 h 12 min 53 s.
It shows 1 h 39 min 55 s
